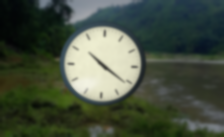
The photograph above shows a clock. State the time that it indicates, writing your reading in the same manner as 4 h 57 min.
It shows 10 h 21 min
